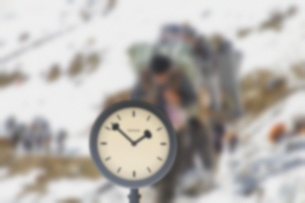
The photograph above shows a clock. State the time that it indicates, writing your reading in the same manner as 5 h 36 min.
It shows 1 h 52 min
